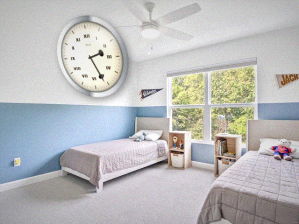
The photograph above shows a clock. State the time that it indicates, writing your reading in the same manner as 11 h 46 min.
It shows 2 h 26 min
